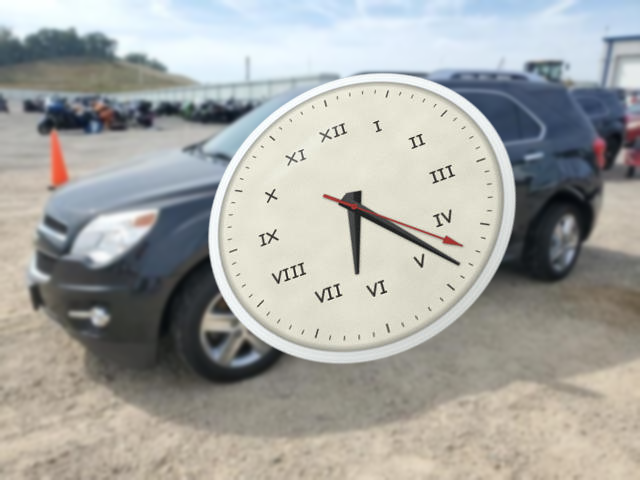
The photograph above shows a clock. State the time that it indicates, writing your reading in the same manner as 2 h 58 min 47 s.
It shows 6 h 23 min 22 s
